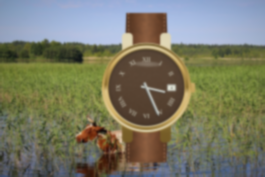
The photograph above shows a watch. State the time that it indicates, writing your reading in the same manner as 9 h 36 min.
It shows 3 h 26 min
